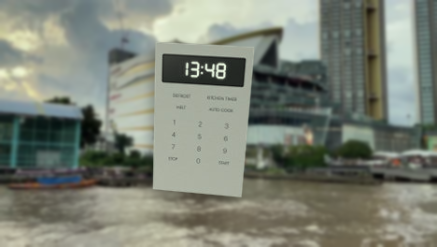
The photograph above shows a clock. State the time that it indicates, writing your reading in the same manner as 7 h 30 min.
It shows 13 h 48 min
